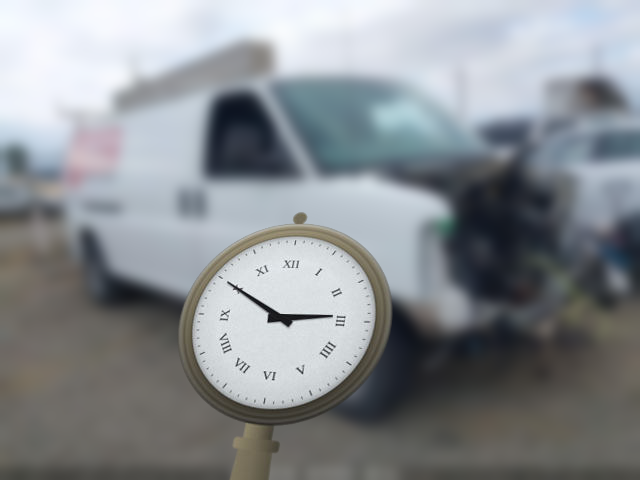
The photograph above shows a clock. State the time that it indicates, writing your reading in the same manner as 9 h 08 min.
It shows 2 h 50 min
